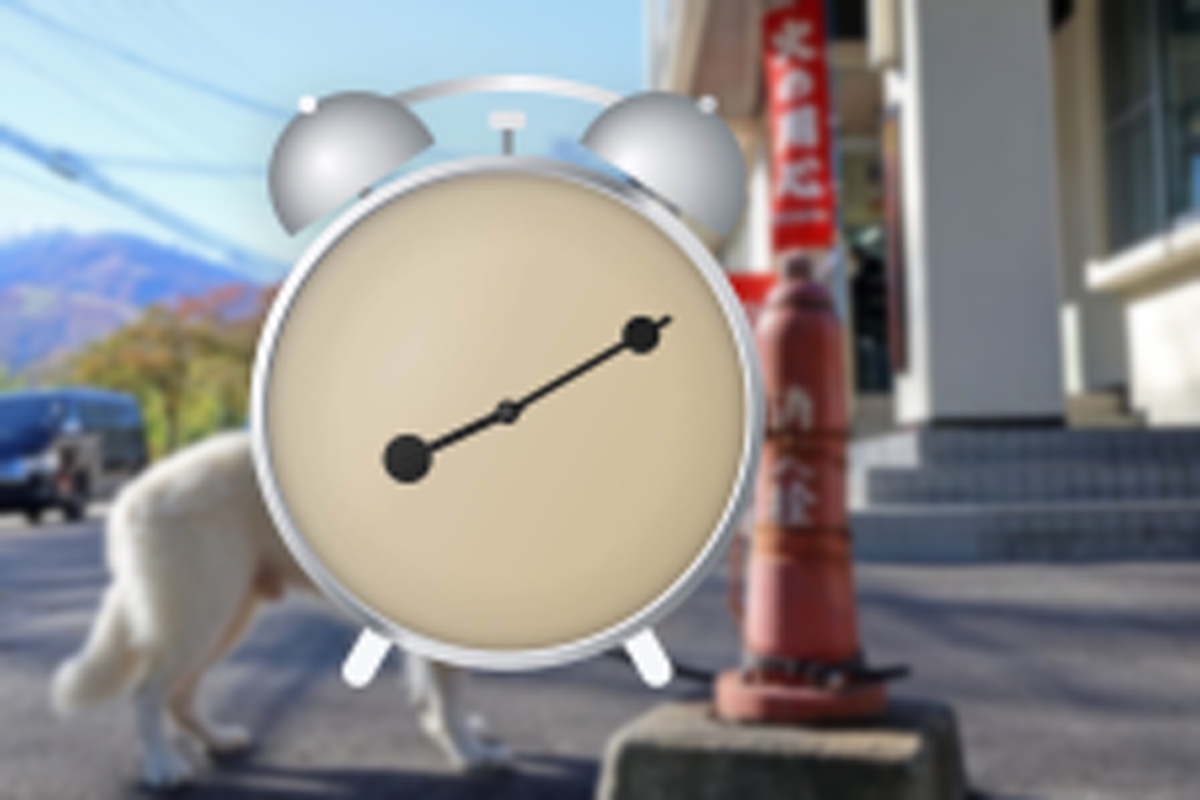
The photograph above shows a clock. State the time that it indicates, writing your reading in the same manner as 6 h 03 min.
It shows 8 h 10 min
